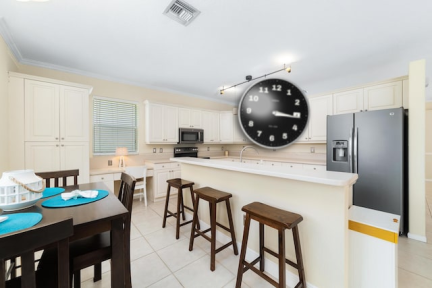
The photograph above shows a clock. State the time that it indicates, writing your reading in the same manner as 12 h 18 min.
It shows 3 h 16 min
